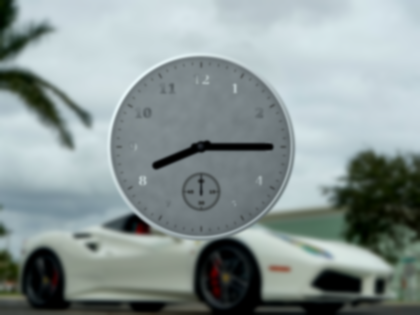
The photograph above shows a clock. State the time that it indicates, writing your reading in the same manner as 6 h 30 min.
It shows 8 h 15 min
